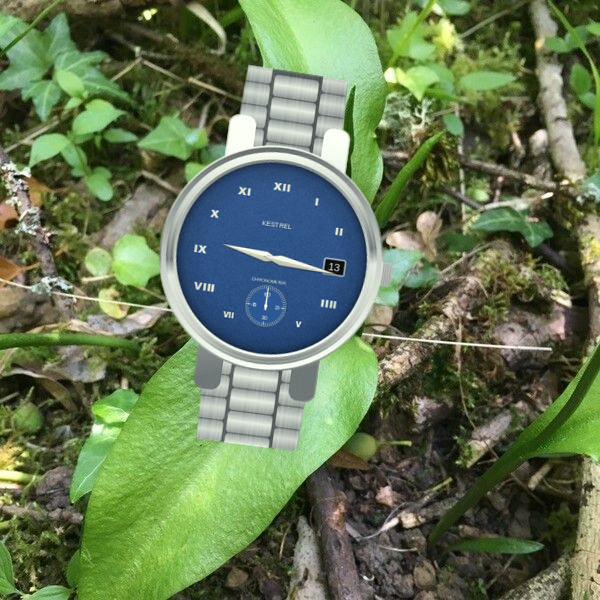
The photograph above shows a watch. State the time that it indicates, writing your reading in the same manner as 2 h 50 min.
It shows 9 h 16 min
